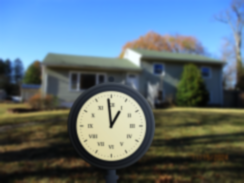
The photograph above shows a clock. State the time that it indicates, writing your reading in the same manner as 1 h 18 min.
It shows 12 h 59 min
